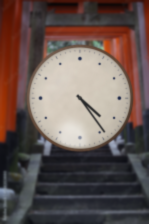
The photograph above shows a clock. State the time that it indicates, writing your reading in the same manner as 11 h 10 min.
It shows 4 h 24 min
